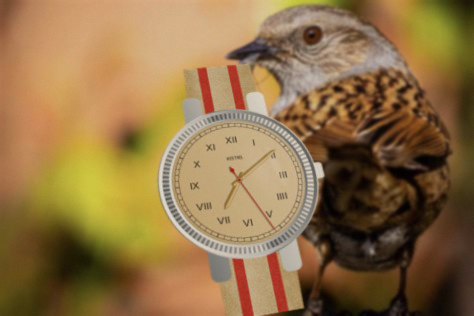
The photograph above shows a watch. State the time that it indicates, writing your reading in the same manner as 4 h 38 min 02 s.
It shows 7 h 09 min 26 s
